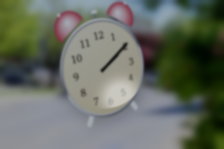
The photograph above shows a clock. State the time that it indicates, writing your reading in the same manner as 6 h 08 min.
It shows 2 h 10 min
